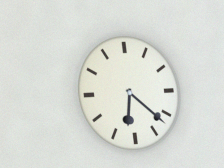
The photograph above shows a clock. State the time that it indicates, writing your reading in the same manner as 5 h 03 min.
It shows 6 h 22 min
